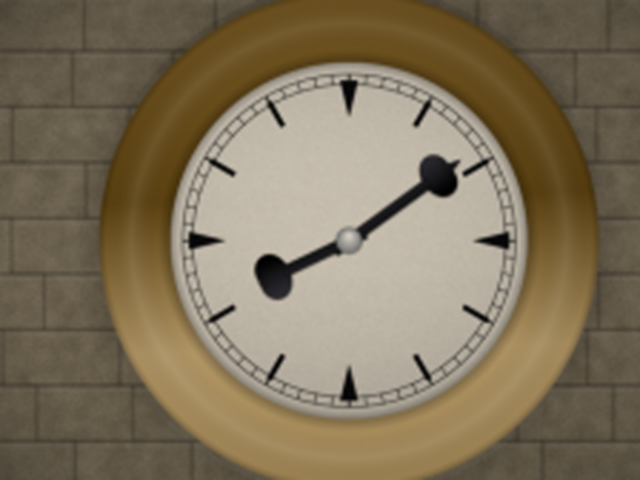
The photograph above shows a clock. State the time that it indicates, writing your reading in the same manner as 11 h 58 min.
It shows 8 h 09 min
